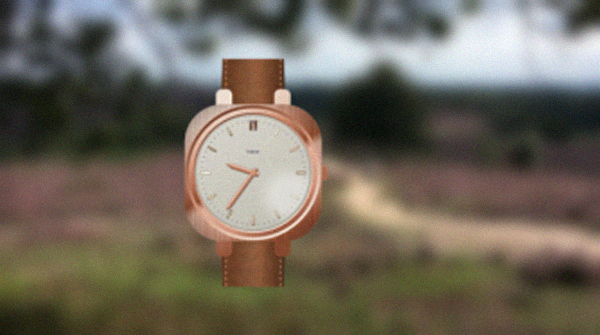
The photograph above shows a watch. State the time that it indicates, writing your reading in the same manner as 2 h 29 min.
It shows 9 h 36 min
